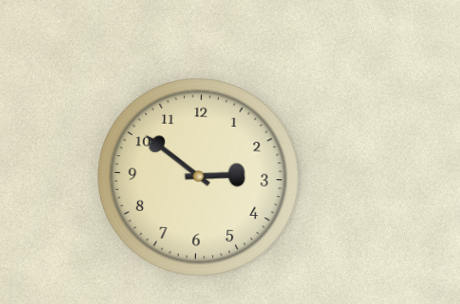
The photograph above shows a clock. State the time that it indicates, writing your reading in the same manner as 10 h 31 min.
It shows 2 h 51 min
